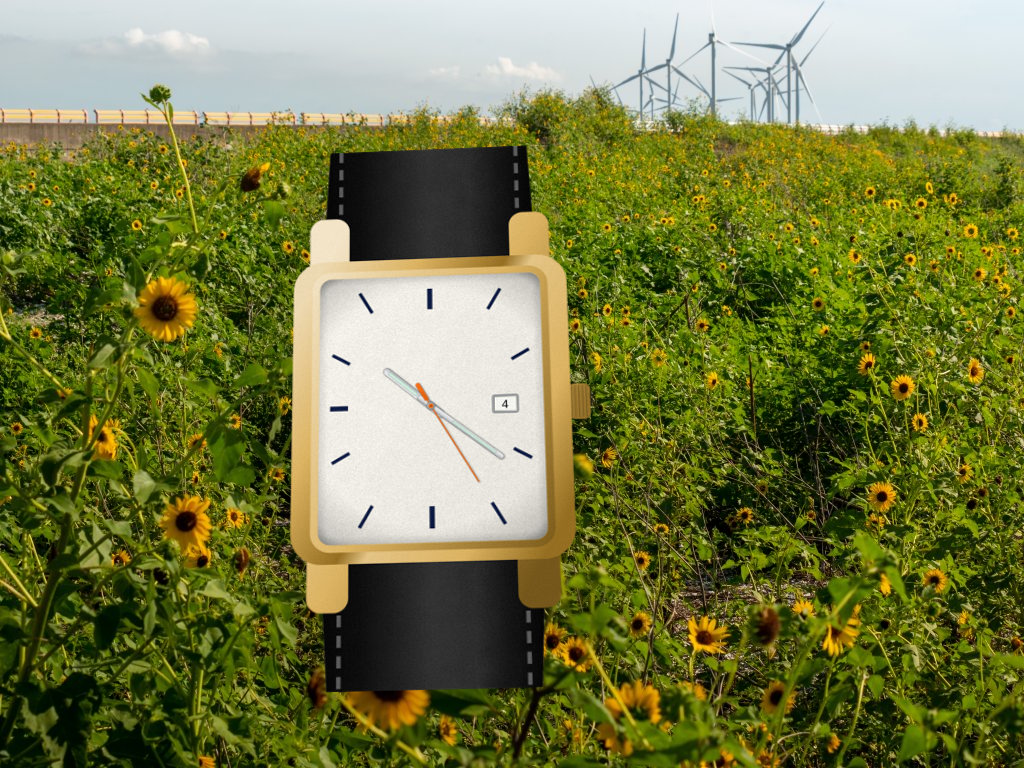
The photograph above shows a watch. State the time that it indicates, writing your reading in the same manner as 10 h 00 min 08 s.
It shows 10 h 21 min 25 s
